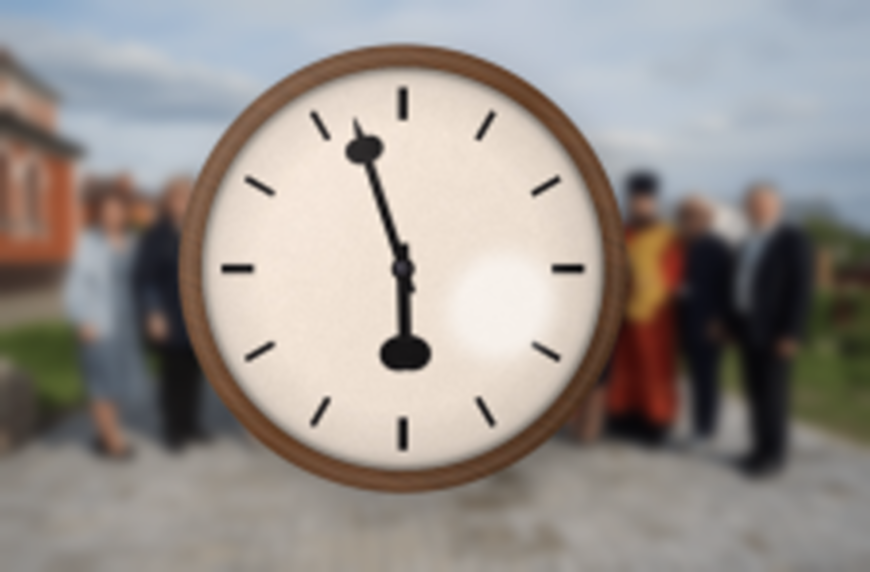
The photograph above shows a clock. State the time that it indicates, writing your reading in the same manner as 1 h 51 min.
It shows 5 h 57 min
